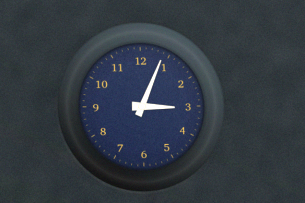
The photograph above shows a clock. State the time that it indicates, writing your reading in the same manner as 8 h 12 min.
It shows 3 h 04 min
